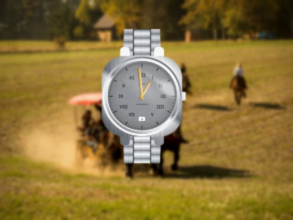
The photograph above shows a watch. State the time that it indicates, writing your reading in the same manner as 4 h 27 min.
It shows 12 h 59 min
